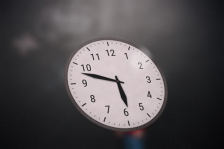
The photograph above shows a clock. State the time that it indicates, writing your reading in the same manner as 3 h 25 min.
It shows 5 h 48 min
